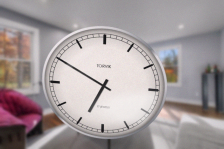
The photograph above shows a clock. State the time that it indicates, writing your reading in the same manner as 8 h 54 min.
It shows 6 h 50 min
